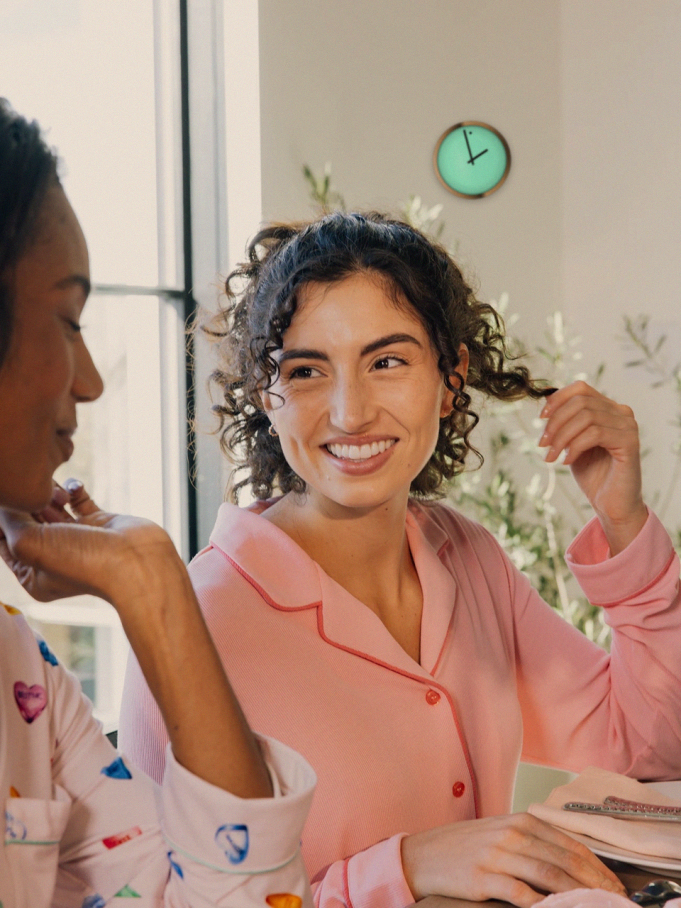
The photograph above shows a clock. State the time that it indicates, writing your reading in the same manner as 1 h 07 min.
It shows 1 h 58 min
